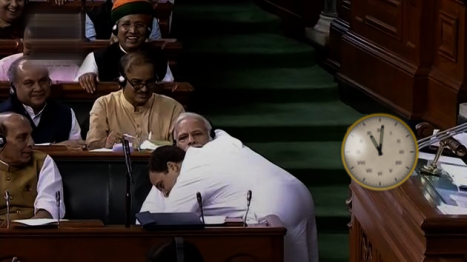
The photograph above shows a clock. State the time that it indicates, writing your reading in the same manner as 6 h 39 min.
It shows 11 h 01 min
